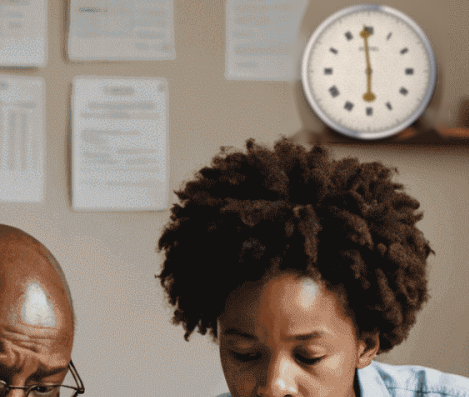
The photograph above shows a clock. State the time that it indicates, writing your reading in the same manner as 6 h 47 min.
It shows 5 h 59 min
